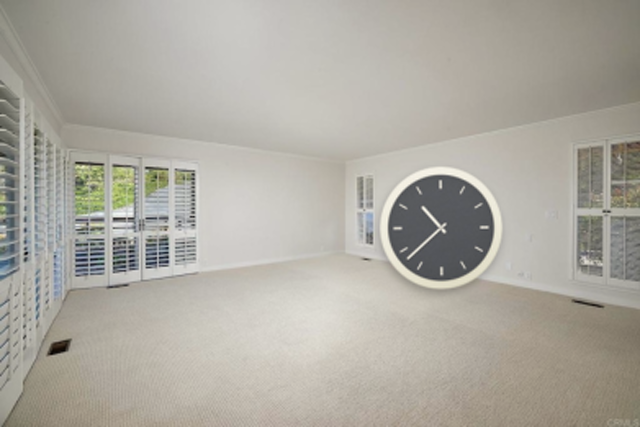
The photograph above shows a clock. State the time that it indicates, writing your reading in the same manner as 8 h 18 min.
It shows 10 h 38 min
